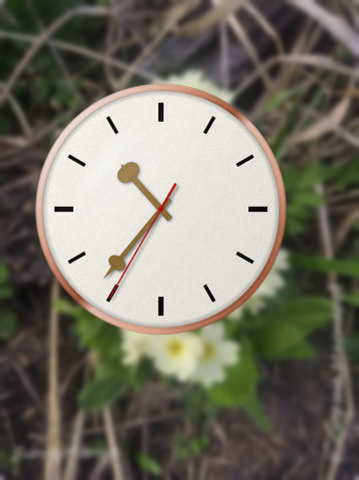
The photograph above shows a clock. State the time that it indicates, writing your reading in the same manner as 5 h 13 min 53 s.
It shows 10 h 36 min 35 s
